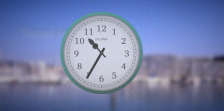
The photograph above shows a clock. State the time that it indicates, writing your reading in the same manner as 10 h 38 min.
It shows 10 h 35 min
